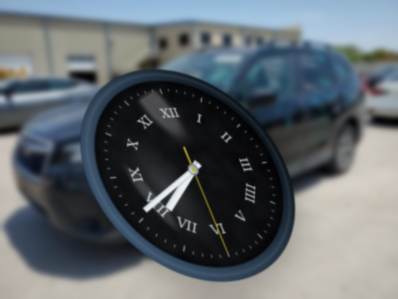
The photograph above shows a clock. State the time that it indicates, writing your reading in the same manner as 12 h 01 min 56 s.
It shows 7 h 40 min 30 s
